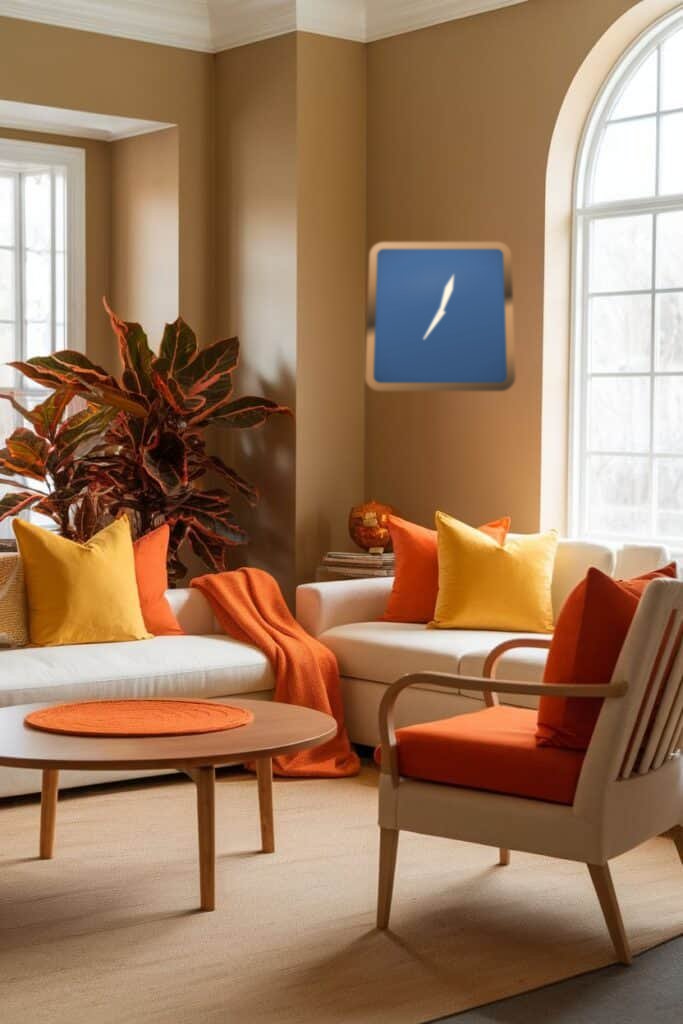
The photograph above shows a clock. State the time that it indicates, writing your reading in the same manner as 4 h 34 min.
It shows 7 h 03 min
